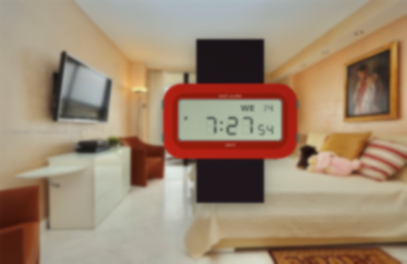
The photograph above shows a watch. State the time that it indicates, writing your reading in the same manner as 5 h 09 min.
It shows 7 h 27 min
